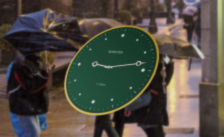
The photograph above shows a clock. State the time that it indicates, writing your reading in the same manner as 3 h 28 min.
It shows 9 h 13 min
